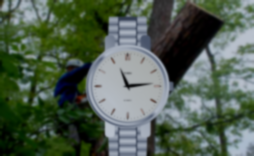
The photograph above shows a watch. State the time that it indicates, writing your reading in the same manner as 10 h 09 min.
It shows 11 h 14 min
